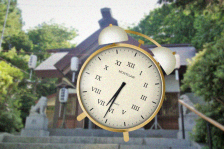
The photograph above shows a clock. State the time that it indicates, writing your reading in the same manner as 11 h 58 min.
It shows 6 h 31 min
